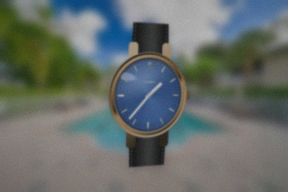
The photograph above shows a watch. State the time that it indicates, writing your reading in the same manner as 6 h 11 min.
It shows 1 h 37 min
